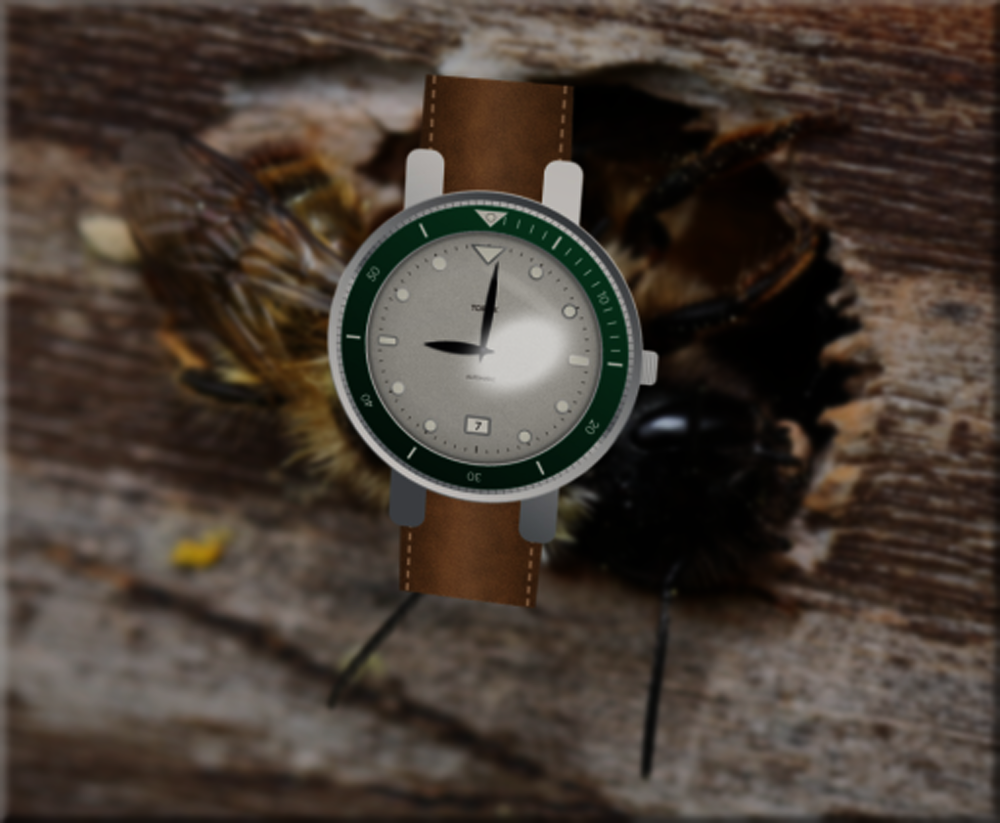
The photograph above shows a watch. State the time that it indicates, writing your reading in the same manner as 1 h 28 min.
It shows 9 h 01 min
